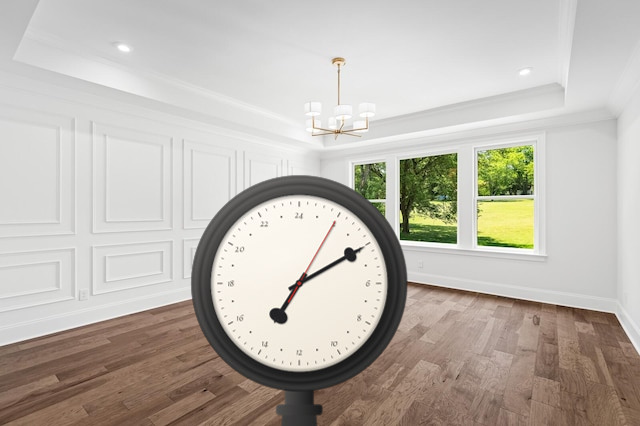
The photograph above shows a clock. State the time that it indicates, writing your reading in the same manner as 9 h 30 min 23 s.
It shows 14 h 10 min 05 s
